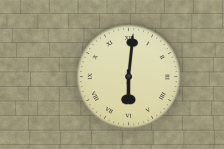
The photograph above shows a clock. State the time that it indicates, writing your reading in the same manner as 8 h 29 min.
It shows 6 h 01 min
